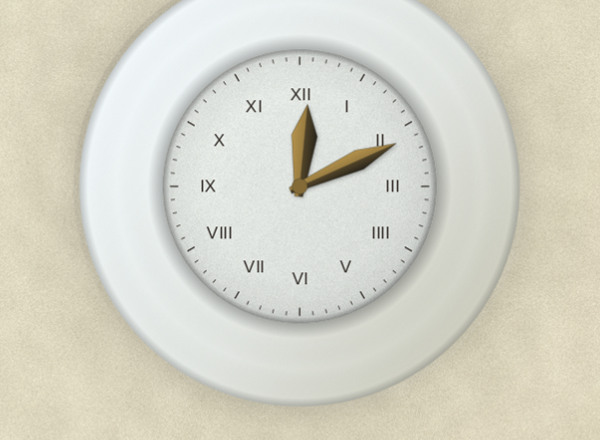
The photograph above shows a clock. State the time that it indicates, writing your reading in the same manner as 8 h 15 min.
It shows 12 h 11 min
